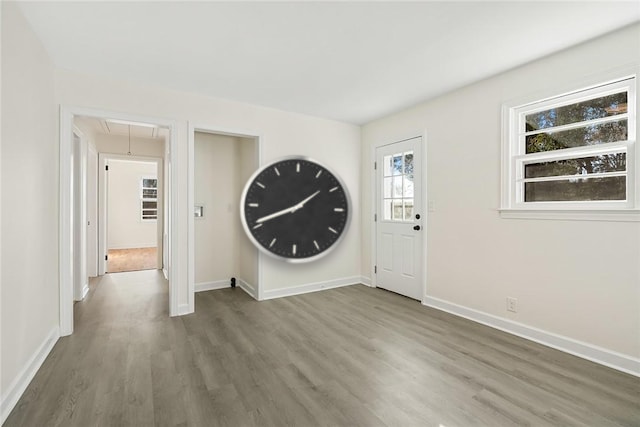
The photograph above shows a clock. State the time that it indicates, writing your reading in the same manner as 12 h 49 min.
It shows 1 h 41 min
